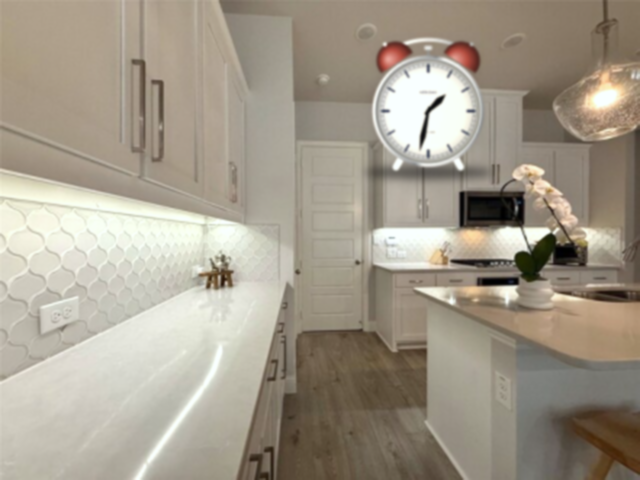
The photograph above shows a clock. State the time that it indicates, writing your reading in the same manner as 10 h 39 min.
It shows 1 h 32 min
